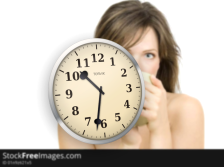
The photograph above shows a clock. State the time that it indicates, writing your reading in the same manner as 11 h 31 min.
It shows 10 h 32 min
